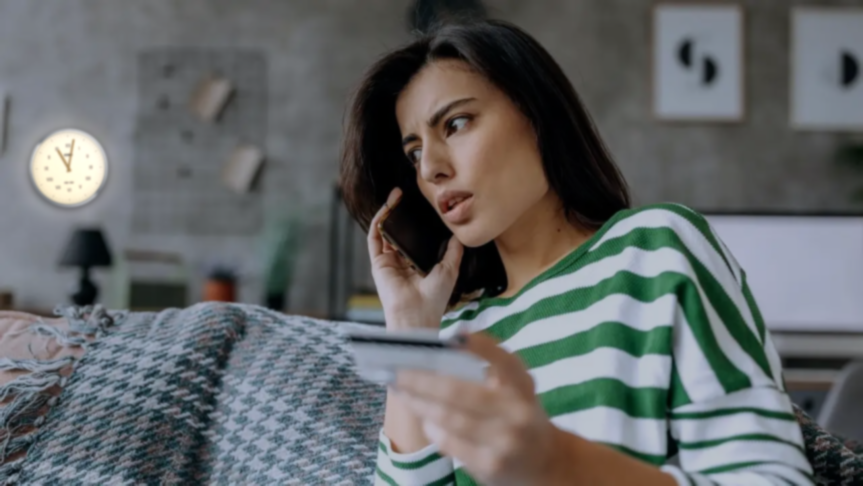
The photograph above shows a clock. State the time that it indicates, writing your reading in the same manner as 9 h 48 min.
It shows 11 h 02 min
